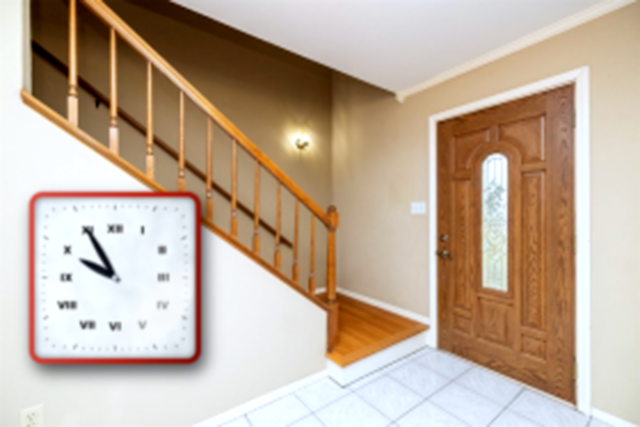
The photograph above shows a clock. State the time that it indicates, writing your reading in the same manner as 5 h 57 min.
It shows 9 h 55 min
